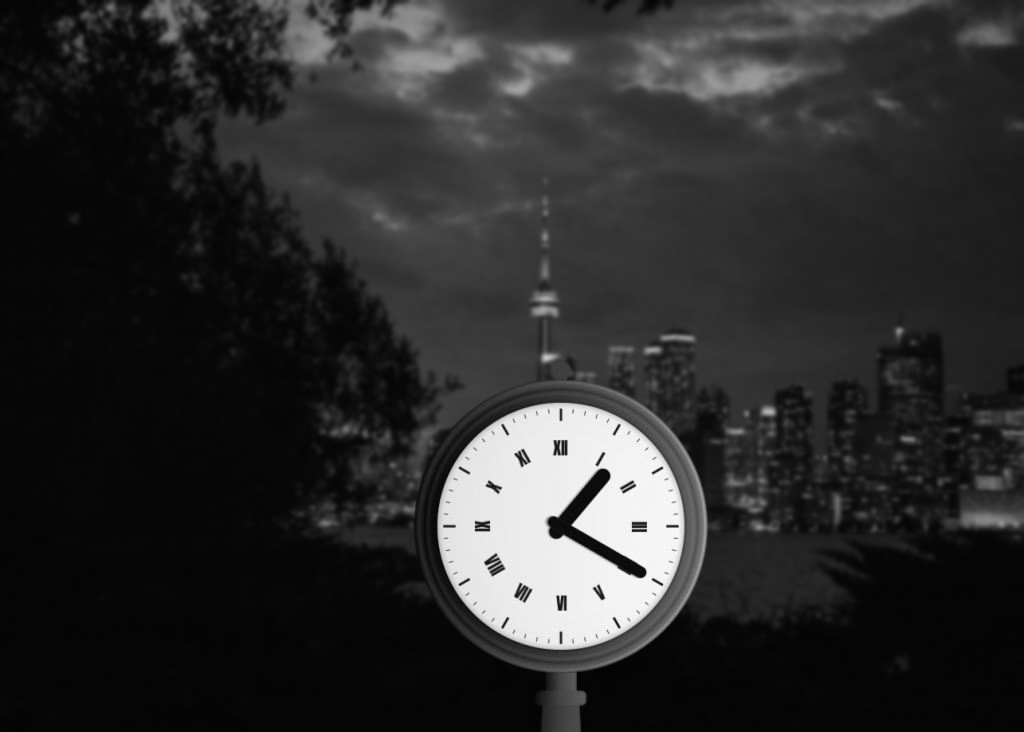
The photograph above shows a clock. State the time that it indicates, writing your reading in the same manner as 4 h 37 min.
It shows 1 h 20 min
